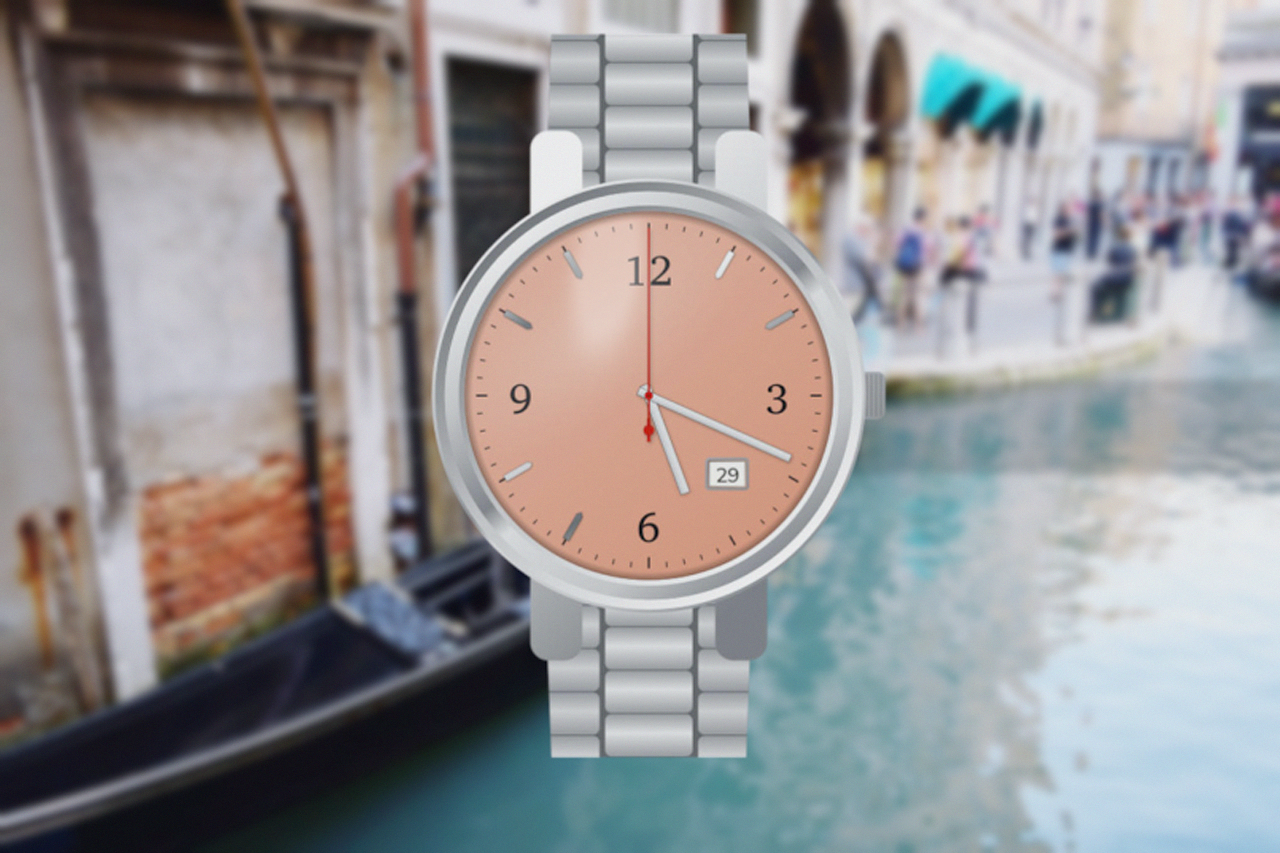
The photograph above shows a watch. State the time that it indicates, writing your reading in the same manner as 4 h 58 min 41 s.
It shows 5 h 19 min 00 s
